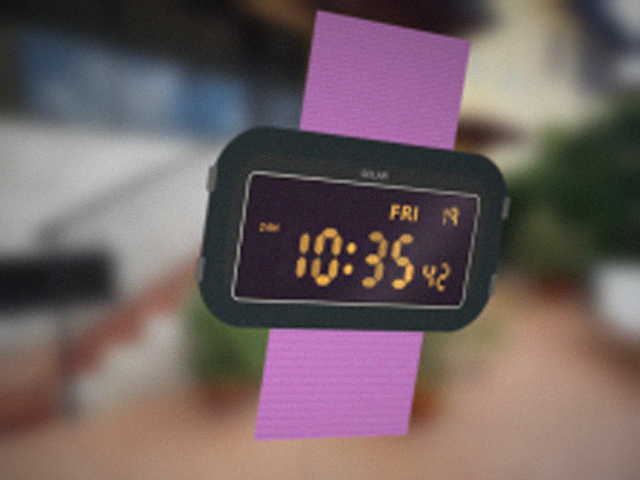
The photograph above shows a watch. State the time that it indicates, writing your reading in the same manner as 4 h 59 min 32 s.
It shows 10 h 35 min 42 s
